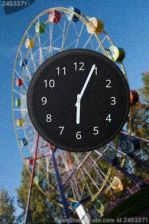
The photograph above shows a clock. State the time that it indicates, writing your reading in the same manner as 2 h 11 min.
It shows 6 h 04 min
